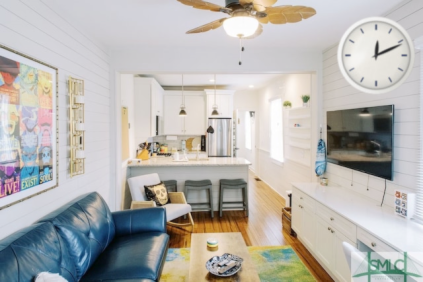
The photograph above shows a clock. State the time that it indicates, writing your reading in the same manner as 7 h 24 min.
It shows 12 h 11 min
